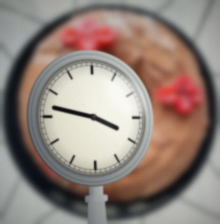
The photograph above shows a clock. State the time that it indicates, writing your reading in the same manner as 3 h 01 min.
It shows 3 h 47 min
